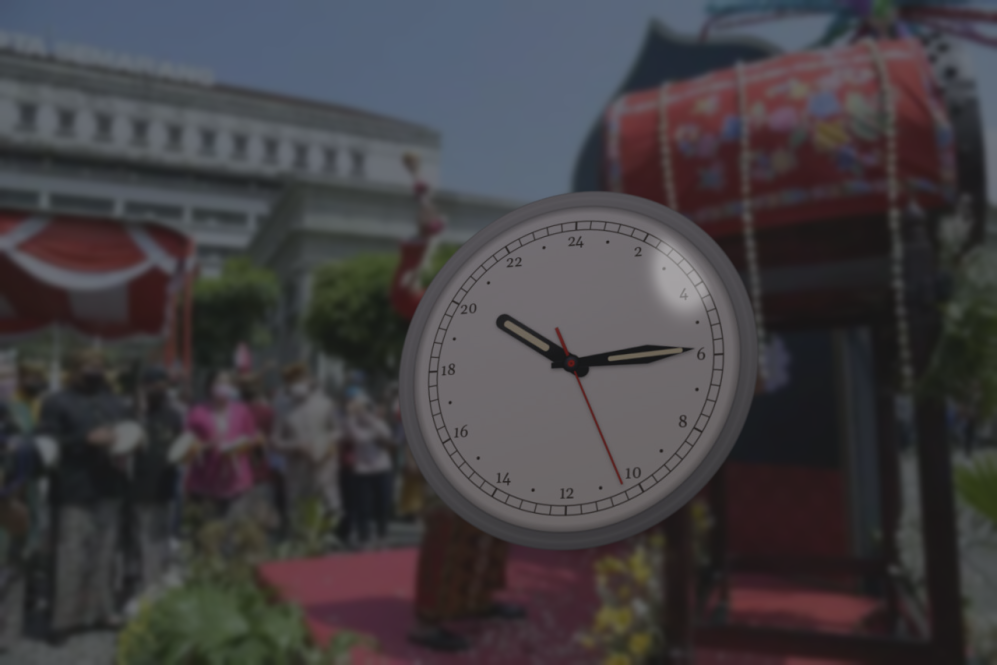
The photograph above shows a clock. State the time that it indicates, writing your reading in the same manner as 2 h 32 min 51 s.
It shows 20 h 14 min 26 s
